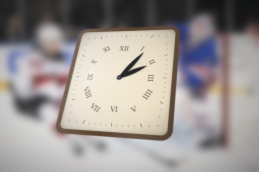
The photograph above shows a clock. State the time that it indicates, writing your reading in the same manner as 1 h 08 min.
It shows 2 h 06 min
